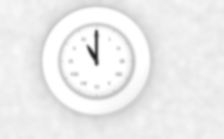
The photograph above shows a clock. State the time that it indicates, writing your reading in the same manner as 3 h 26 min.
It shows 11 h 00 min
